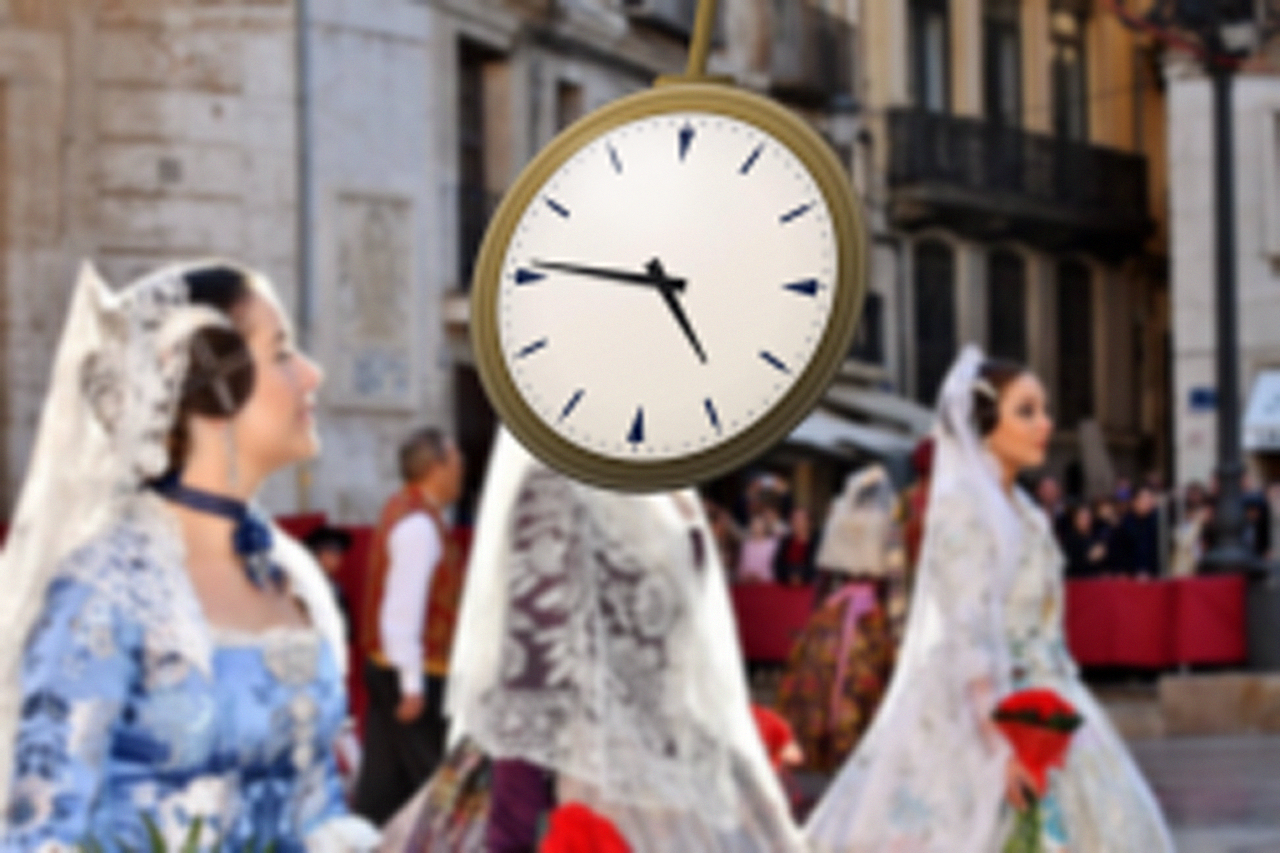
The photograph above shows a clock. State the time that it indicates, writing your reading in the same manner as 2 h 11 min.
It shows 4 h 46 min
